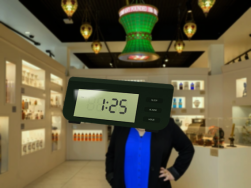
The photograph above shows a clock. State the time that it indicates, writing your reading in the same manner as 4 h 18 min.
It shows 1 h 25 min
